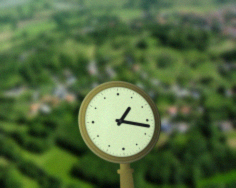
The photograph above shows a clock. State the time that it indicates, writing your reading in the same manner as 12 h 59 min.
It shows 1 h 17 min
